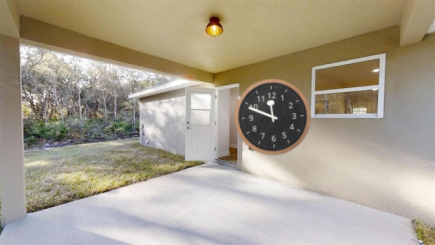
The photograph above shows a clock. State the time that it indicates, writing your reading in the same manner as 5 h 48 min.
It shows 11 h 49 min
